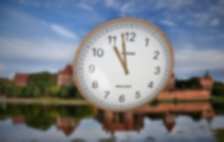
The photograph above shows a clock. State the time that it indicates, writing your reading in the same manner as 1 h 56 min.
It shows 10 h 58 min
